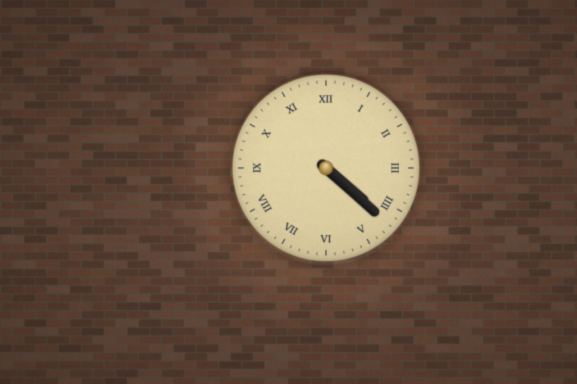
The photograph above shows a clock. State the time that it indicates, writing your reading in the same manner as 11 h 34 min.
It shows 4 h 22 min
